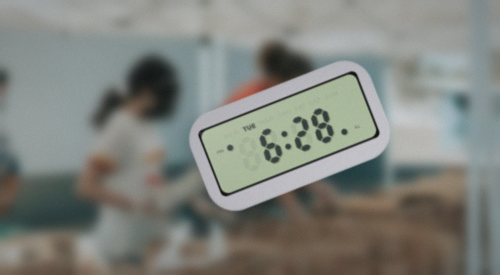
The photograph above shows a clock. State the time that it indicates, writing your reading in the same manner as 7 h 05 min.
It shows 6 h 28 min
